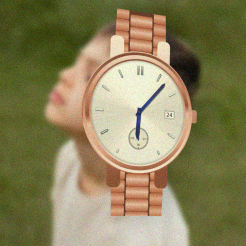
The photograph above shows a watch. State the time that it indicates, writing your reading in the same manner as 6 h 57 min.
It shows 6 h 07 min
